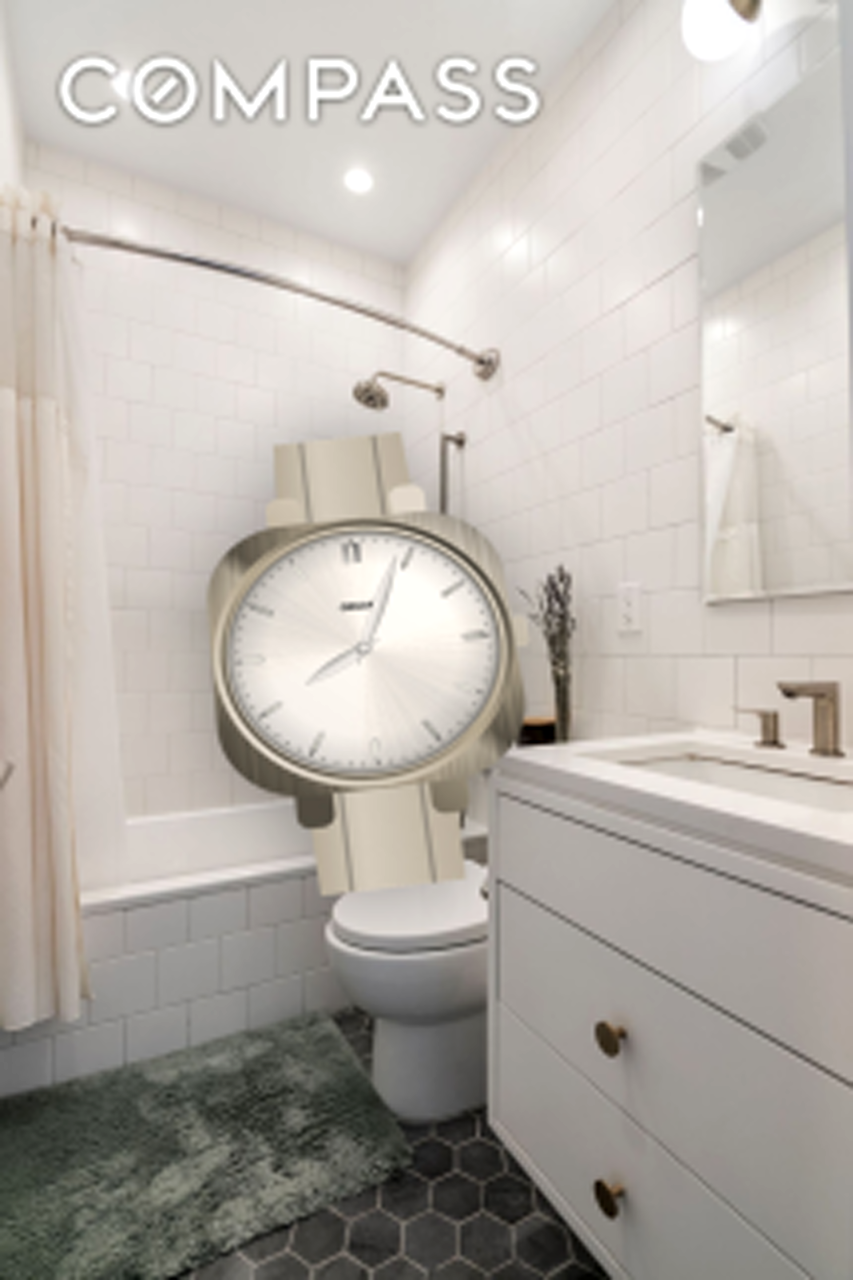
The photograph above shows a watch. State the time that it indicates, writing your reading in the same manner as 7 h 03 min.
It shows 8 h 04 min
